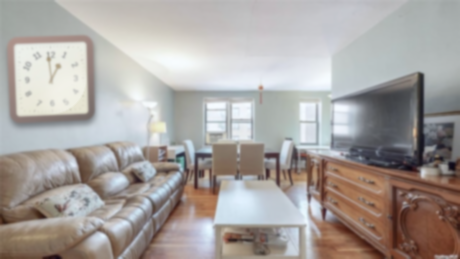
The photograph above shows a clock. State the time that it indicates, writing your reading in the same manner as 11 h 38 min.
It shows 12 h 59 min
